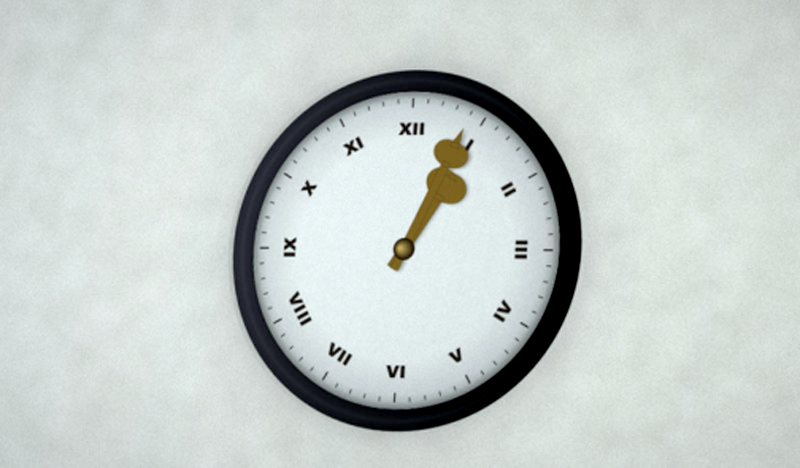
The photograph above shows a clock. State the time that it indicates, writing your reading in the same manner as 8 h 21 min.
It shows 1 h 04 min
